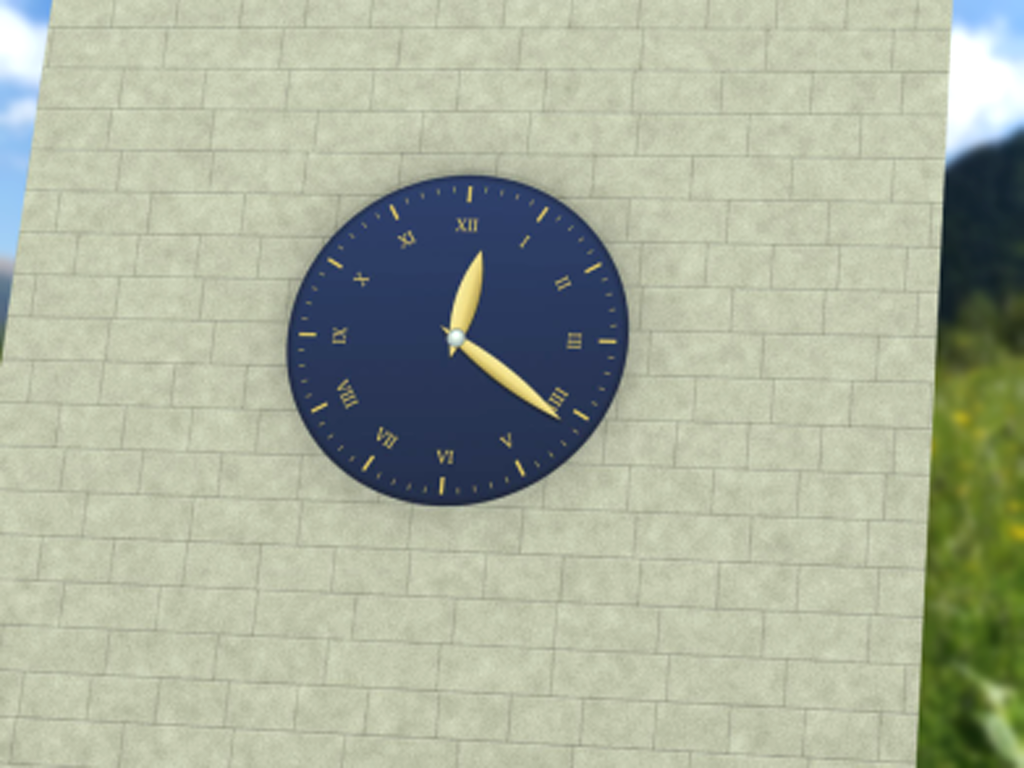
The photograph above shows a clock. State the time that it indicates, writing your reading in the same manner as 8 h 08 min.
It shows 12 h 21 min
